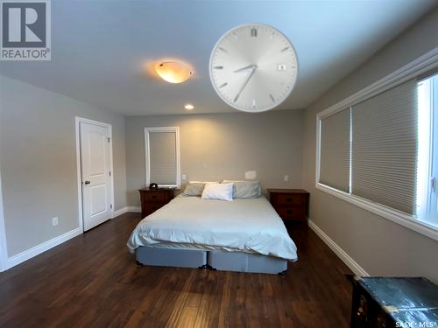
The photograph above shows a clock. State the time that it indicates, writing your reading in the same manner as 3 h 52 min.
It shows 8 h 35 min
